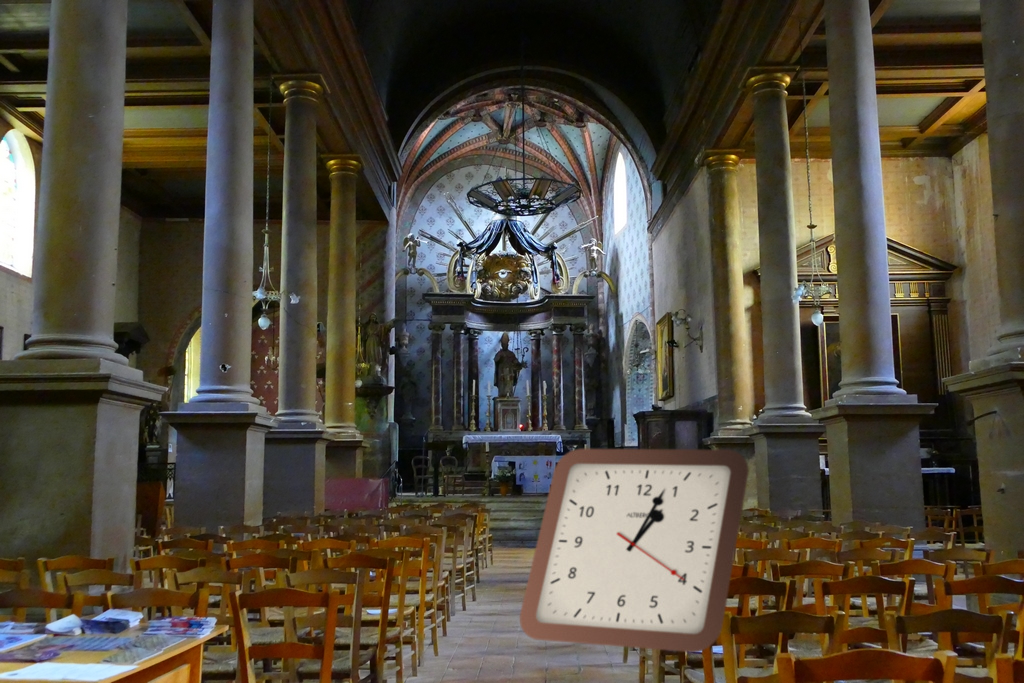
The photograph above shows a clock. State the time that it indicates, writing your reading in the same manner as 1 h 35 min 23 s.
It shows 1 h 03 min 20 s
